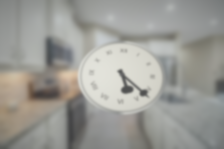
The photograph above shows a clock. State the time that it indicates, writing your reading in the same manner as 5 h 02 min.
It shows 5 h 22 min
